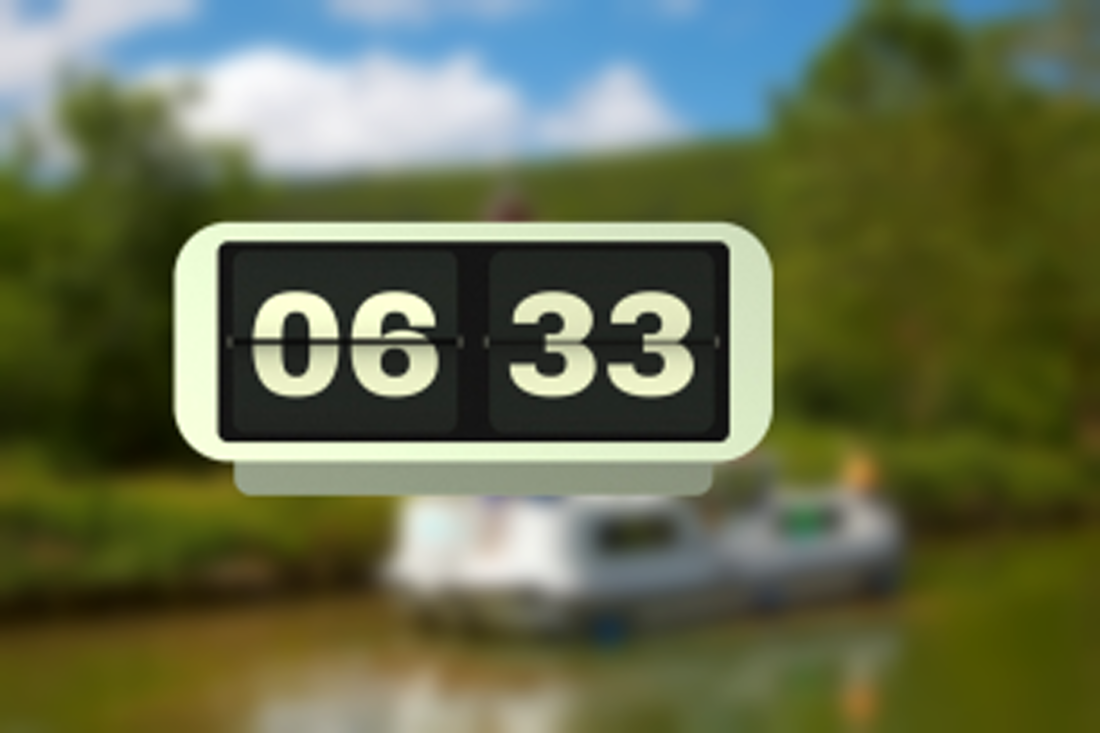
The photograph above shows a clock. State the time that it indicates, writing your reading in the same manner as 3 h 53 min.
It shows 6 h 33 min
